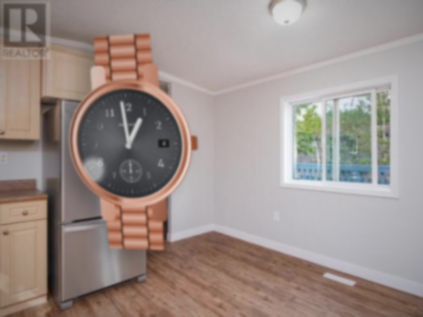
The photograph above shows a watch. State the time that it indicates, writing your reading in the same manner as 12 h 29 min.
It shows 12 h 59 min
